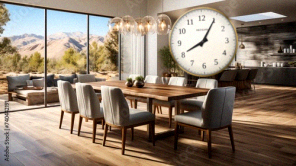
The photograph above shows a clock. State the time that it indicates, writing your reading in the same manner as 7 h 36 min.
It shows 8 h 05 min
